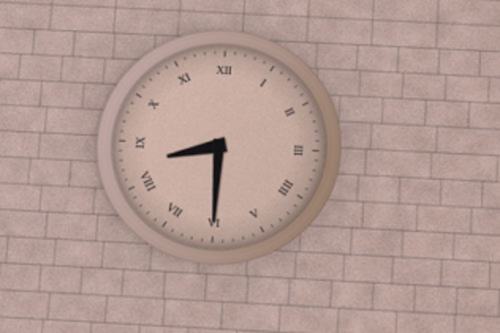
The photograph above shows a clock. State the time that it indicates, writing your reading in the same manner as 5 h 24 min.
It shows 8 h 30 min
